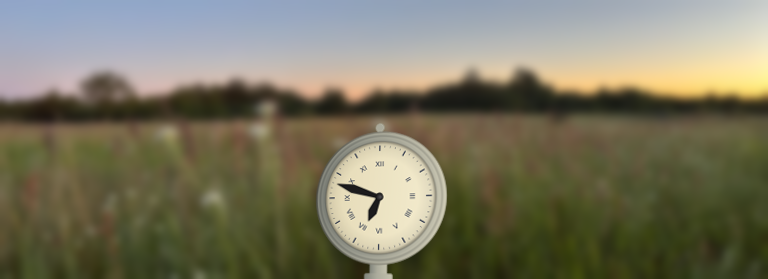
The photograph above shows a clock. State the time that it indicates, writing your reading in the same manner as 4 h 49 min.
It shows 6 h 48 min
